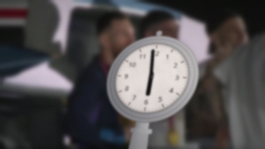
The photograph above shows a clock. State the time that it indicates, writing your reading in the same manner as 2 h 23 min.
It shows 5 h 59 min
